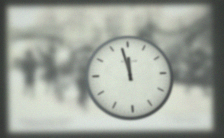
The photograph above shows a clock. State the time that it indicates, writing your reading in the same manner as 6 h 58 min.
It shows 11 h 58 min
